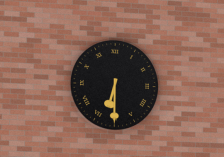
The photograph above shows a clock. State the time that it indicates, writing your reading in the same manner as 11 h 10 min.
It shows 6 h 30 min
